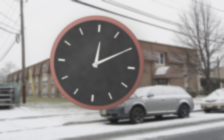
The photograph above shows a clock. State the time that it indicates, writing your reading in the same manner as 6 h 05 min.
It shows 12 h 10 min
